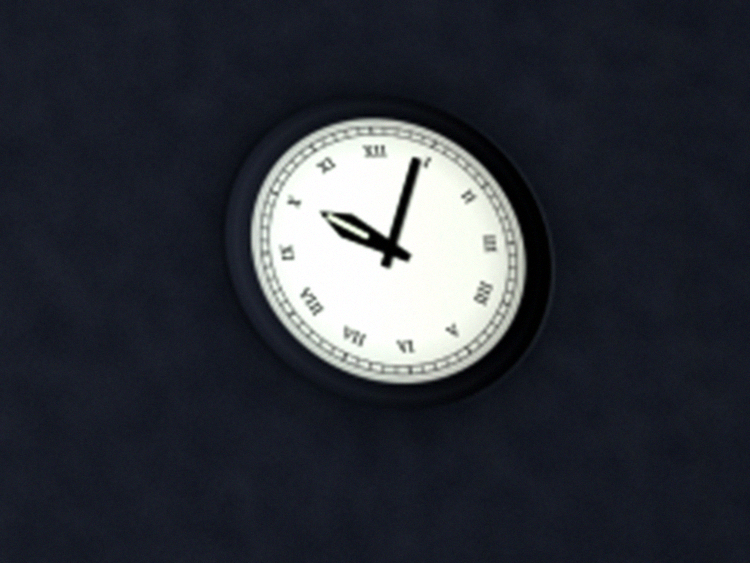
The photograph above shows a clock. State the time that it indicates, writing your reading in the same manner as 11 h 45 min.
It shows 10 h 04 min
